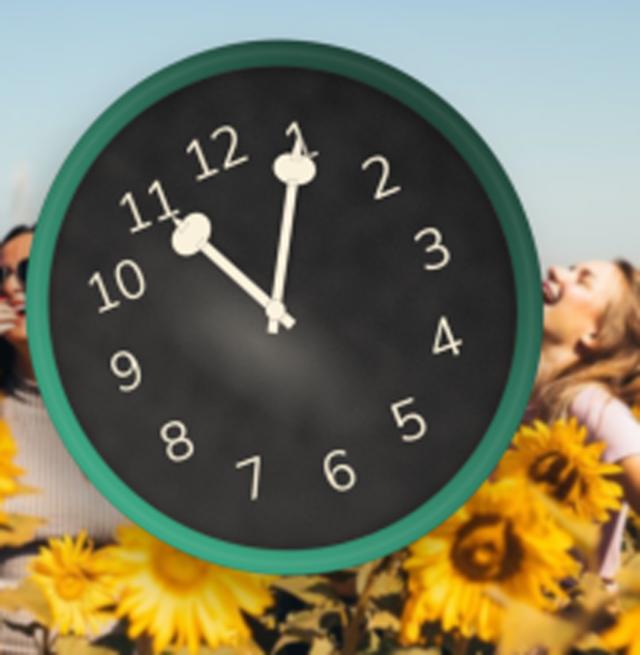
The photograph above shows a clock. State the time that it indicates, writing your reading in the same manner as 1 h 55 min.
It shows 11 h 05 min
